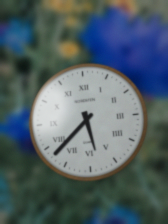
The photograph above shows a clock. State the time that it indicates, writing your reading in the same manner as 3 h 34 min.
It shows 5 h 38 min
